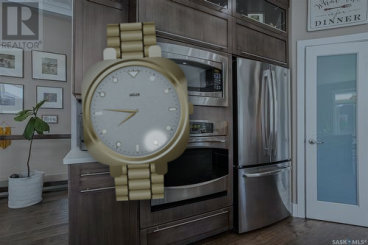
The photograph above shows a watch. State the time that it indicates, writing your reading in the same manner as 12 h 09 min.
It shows 7 h 46 min
